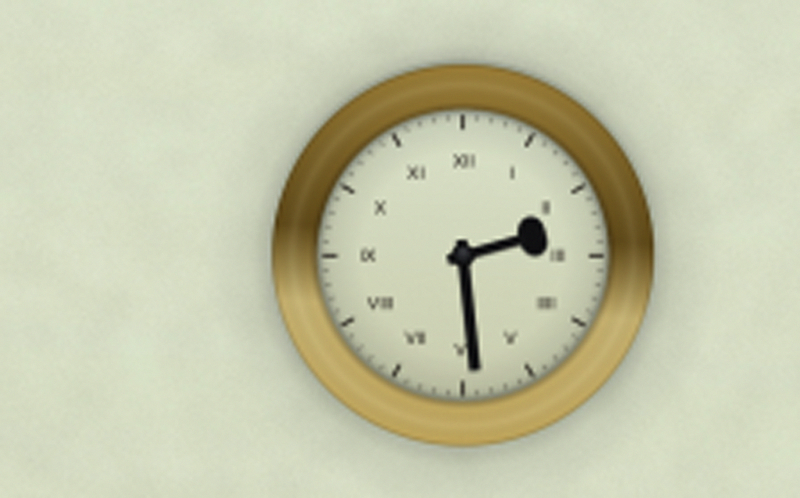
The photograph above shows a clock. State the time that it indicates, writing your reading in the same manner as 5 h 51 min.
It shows 2 h 29 min
